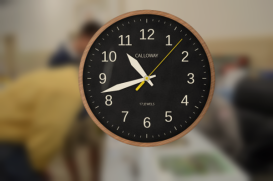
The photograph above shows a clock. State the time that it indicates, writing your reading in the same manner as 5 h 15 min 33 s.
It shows 10 h 42 min 07 s
